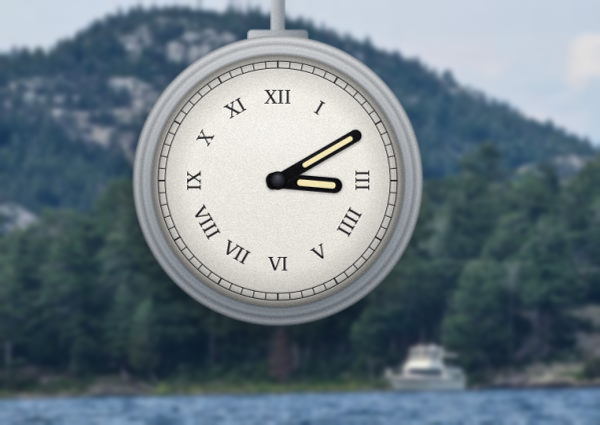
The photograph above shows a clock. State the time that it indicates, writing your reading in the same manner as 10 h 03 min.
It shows 3 h 10 min
